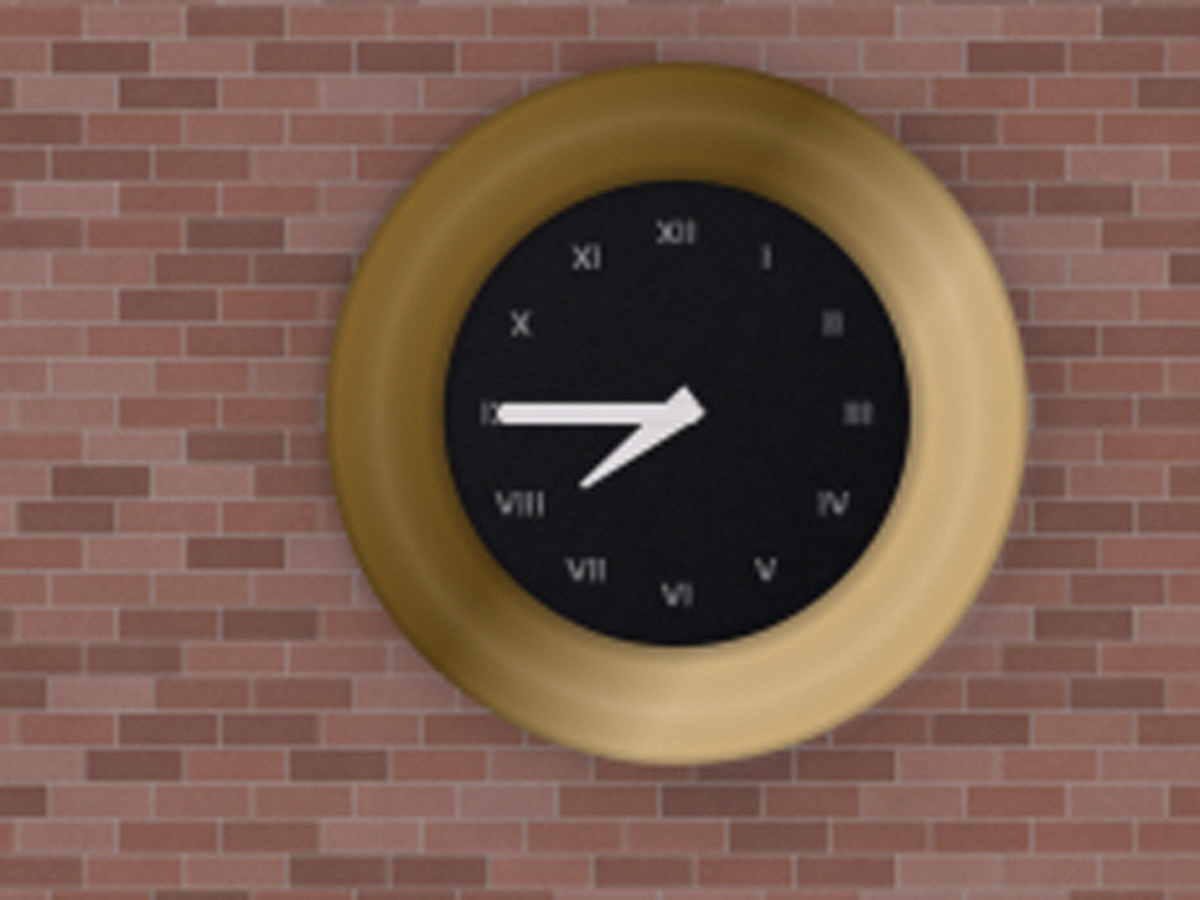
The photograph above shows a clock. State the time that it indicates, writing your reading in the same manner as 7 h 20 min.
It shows 7 h 45 min
